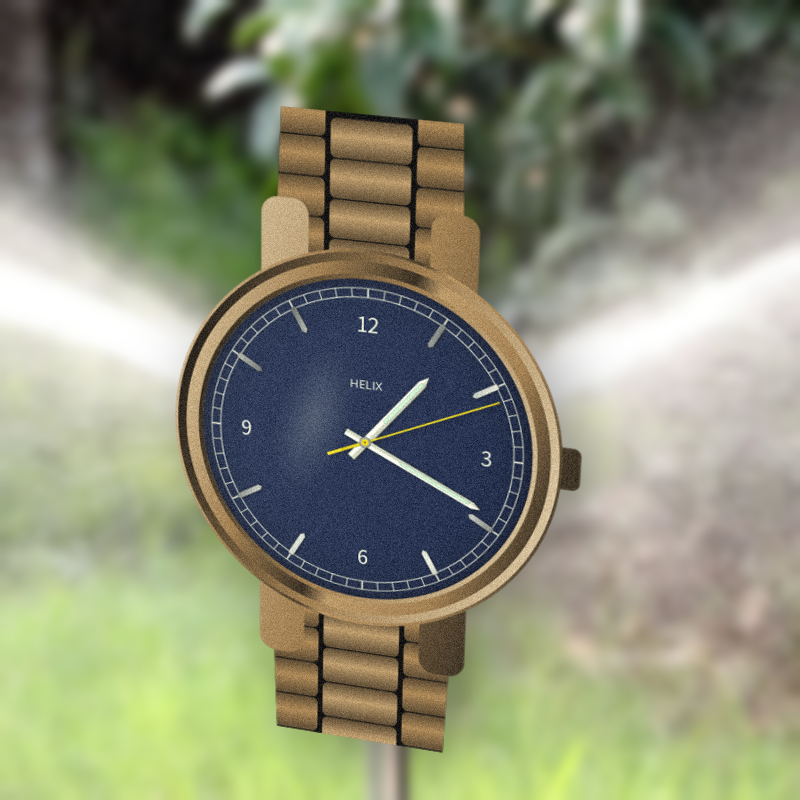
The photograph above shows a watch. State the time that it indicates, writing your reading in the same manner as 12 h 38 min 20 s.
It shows 1 h 19 min 11 s
